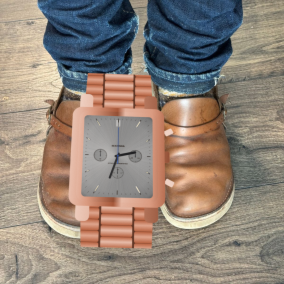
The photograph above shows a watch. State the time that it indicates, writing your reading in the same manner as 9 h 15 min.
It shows 2 h 33 min
